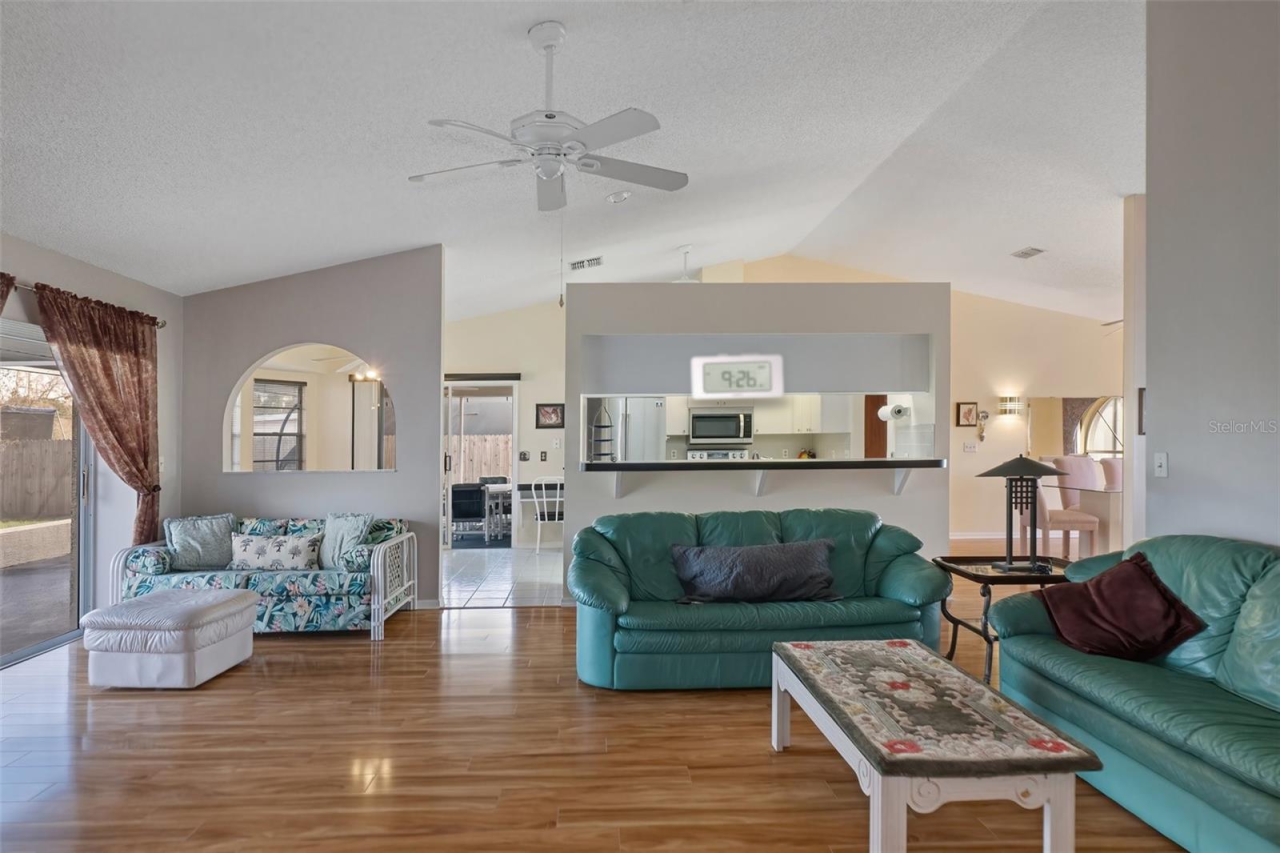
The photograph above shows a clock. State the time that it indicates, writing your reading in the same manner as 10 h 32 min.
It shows 9 h 26 min
